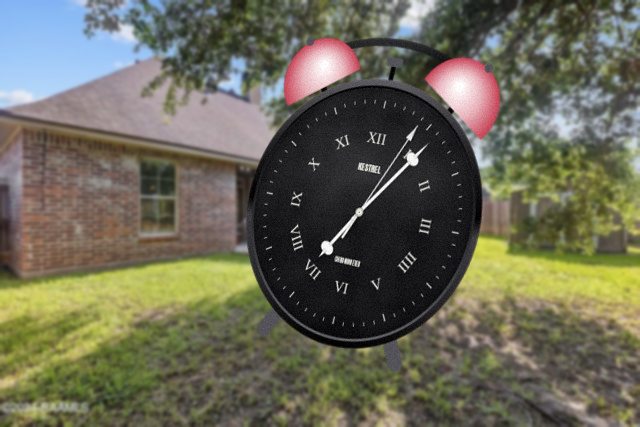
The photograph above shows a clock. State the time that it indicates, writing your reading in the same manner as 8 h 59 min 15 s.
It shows 7 h 06 min 04 s
